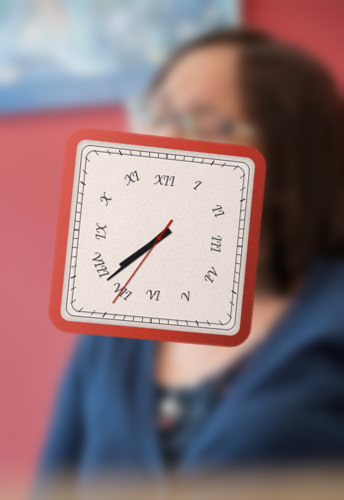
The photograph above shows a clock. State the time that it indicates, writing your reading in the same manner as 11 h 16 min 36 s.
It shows 7 h 37 min 35 s
